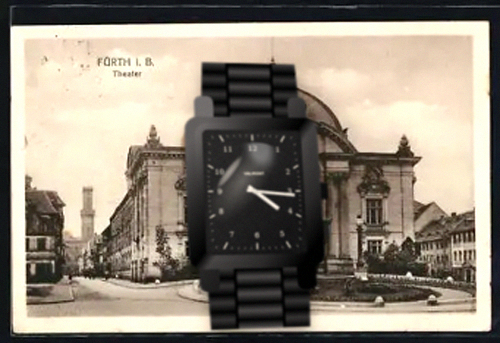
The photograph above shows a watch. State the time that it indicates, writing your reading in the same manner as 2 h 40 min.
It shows 4 h 16 min
